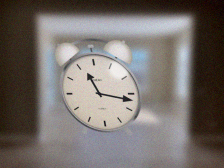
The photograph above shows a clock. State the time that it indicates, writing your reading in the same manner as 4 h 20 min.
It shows 11 h 17 min
